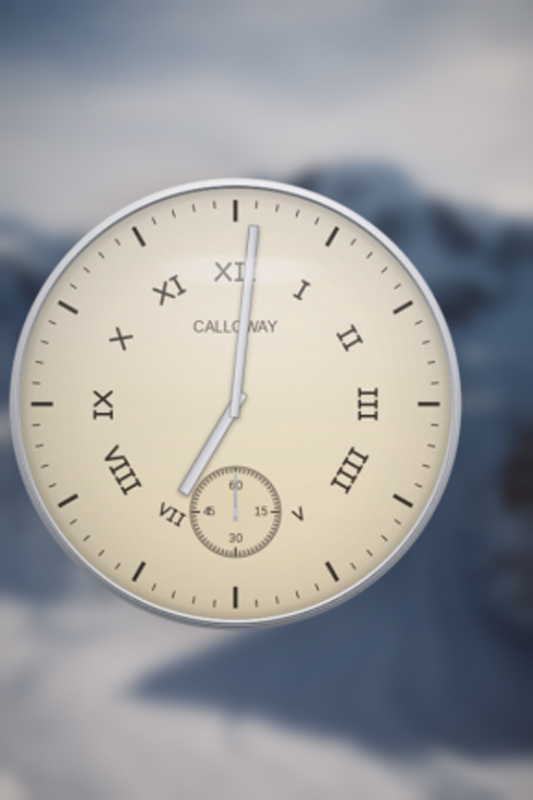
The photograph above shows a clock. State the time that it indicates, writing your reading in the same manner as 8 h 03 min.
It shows 7 h 01 min
